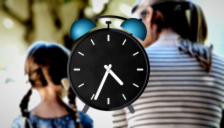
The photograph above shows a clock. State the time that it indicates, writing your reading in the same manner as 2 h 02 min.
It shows 4 h 34 min
